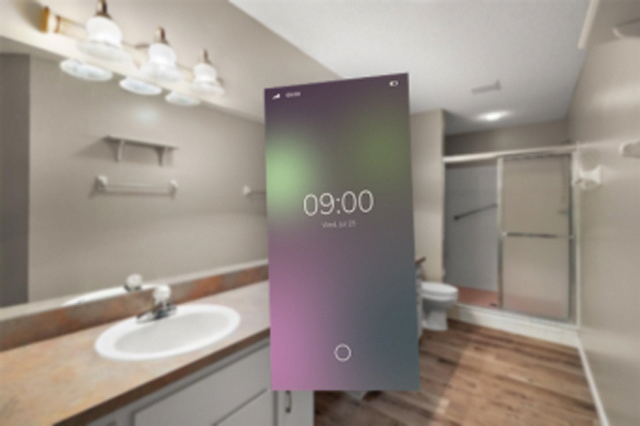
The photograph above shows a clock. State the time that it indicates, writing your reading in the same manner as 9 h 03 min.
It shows 9 h 00 min
